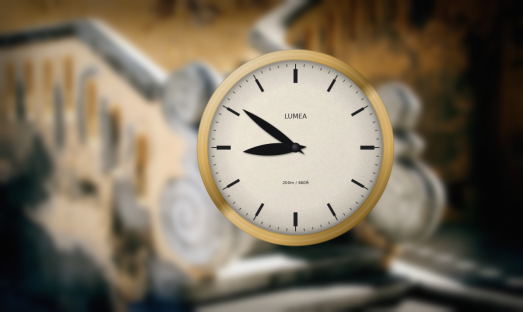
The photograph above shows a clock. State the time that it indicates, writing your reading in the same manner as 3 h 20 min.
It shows 8 h 51 min
